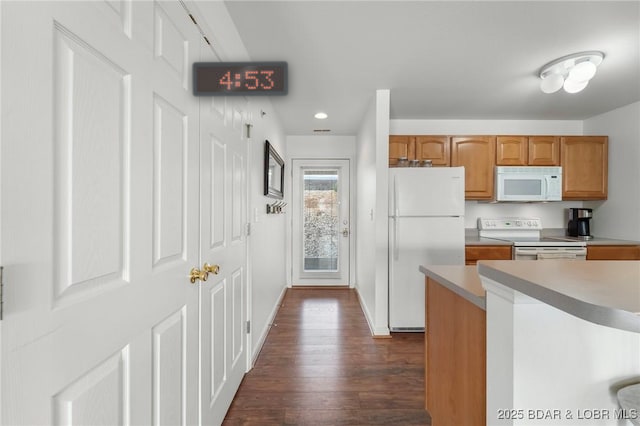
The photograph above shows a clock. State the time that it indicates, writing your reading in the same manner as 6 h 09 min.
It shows 4 h 53 min
